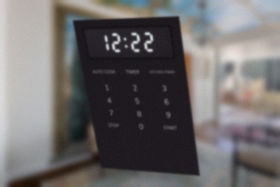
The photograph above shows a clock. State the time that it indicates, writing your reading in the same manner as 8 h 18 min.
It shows 12 h 22 min
